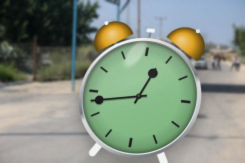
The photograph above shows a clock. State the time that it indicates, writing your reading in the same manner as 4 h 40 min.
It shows 12 h 43 min
